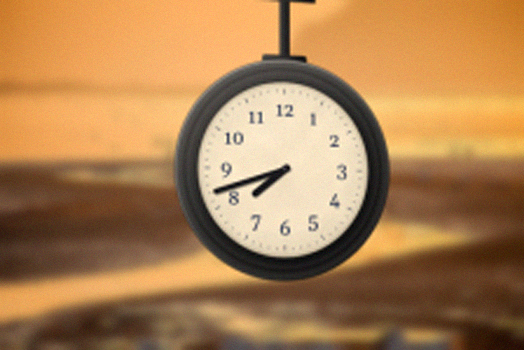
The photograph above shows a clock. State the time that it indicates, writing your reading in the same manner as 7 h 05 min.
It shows 7 h 42 min
